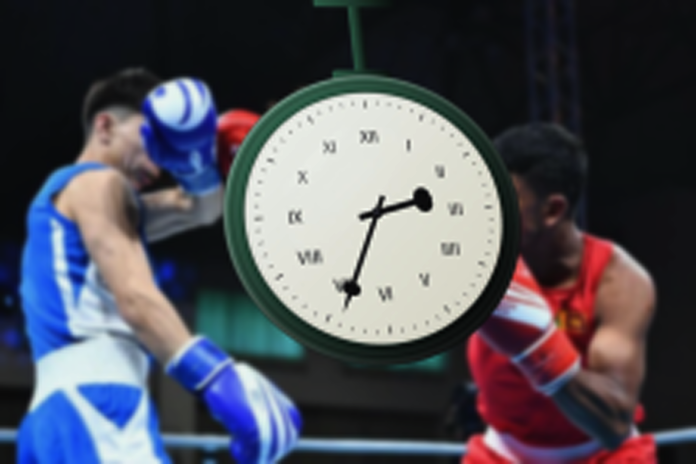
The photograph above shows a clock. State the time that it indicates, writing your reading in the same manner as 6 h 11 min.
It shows 2 h 34 min
